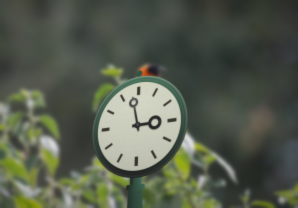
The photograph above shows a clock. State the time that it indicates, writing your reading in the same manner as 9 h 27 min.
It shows 2 h 58 min
